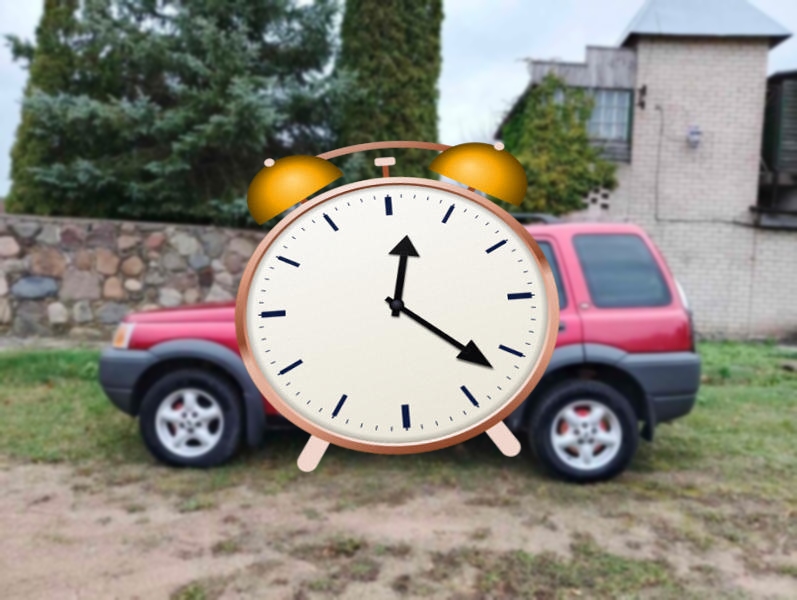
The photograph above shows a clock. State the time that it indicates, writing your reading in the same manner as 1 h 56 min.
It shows 12 h 22 min
